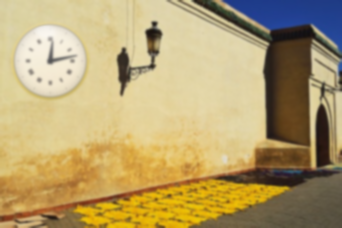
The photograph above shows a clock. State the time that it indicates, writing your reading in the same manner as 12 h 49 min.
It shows 12 h 13 min
